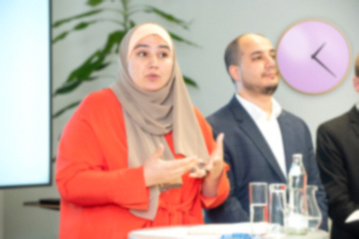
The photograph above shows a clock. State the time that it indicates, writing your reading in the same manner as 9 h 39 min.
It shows 1 h 22 min
